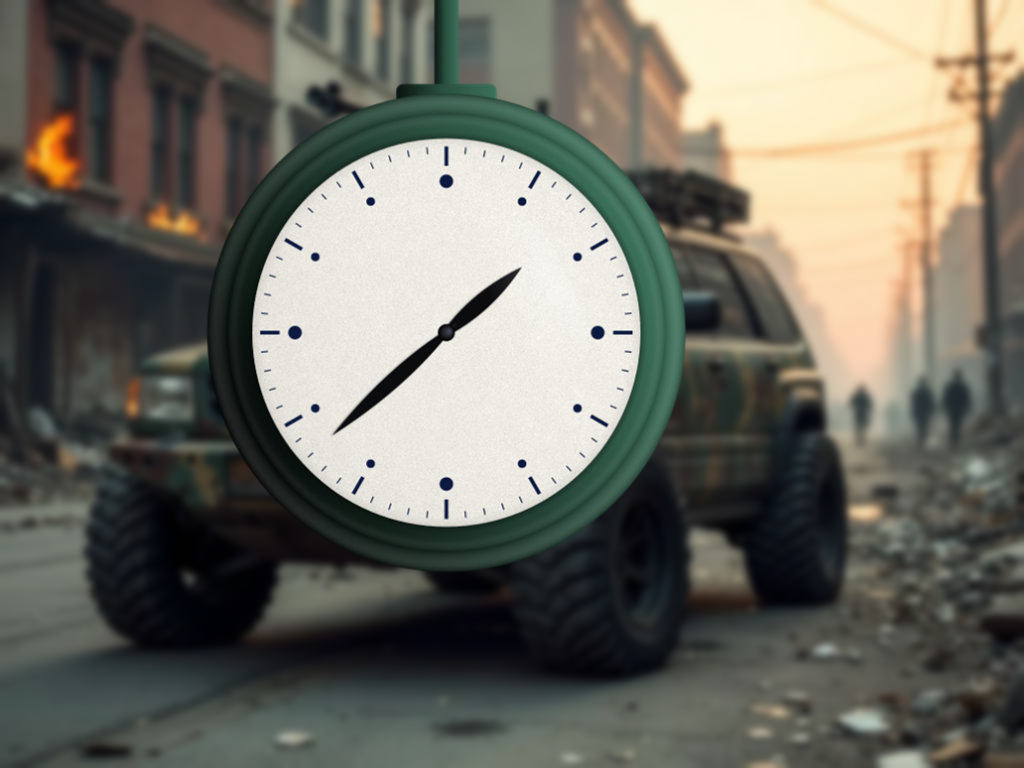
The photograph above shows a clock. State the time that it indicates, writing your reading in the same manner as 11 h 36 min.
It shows 1 h 38 min
